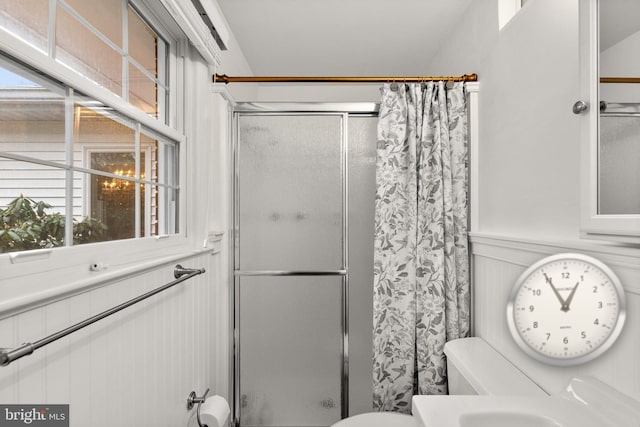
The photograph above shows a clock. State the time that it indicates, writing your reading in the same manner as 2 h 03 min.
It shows 12 h 55 min
